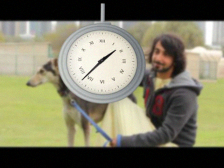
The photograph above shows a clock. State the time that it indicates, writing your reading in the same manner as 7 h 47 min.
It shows 1 h 37 min
